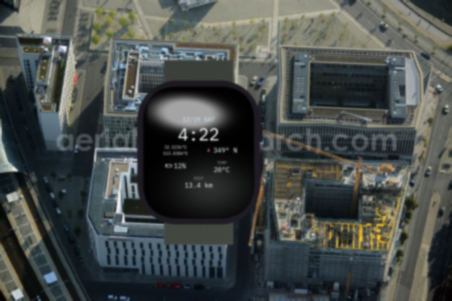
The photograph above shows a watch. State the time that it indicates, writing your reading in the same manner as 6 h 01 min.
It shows 4 h 22 min
